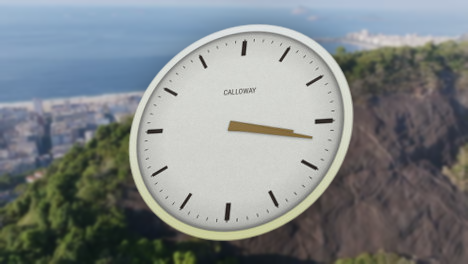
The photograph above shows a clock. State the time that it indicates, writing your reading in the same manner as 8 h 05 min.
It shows 3 h 17 min
